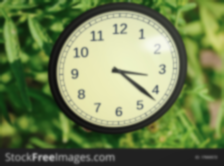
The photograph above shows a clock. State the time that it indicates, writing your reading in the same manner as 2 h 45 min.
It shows 3 h 22 min
